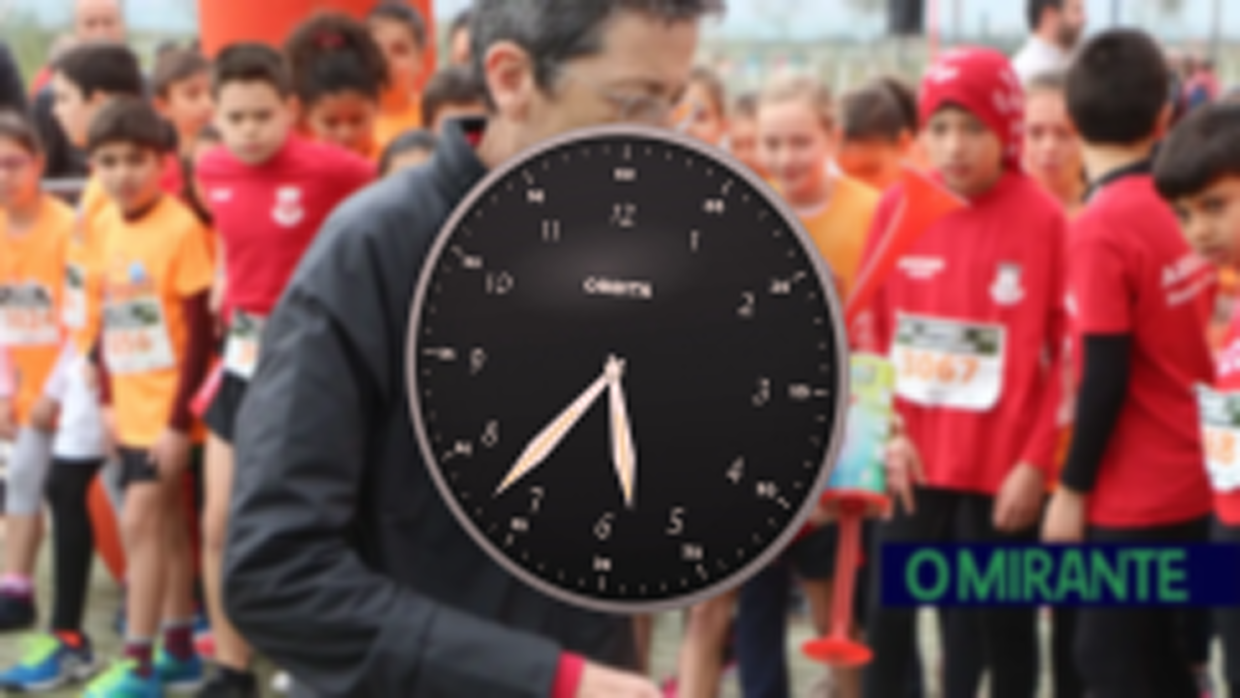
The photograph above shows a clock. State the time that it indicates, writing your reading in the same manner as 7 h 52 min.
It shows 5 h 37 min
